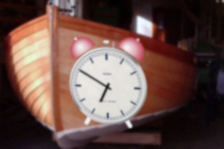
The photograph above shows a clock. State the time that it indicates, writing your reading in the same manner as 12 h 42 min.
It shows 6 h 50 min
